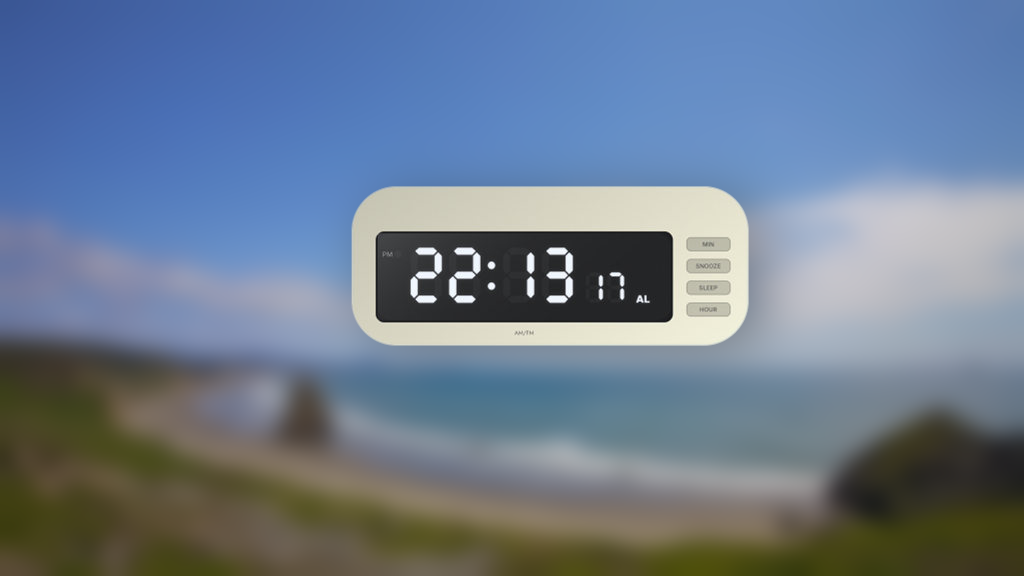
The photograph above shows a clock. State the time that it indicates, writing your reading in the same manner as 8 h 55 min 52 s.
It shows 22 h 13 min 17 s
